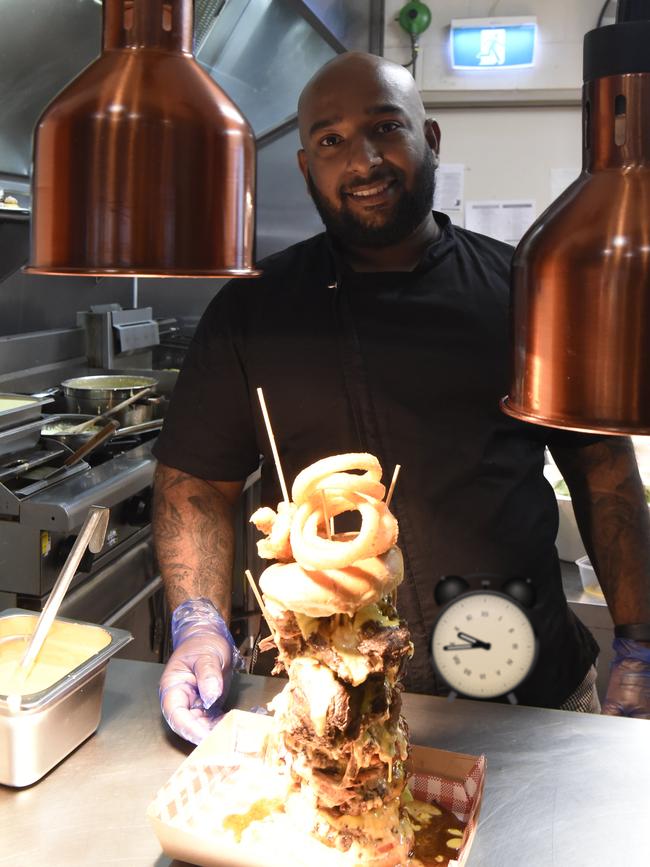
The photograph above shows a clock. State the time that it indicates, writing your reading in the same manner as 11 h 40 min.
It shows 9 h 44 min
